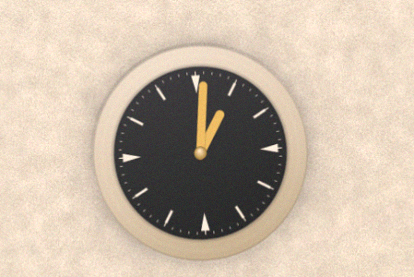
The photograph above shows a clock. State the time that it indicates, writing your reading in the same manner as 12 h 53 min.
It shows 1 h 01 min
